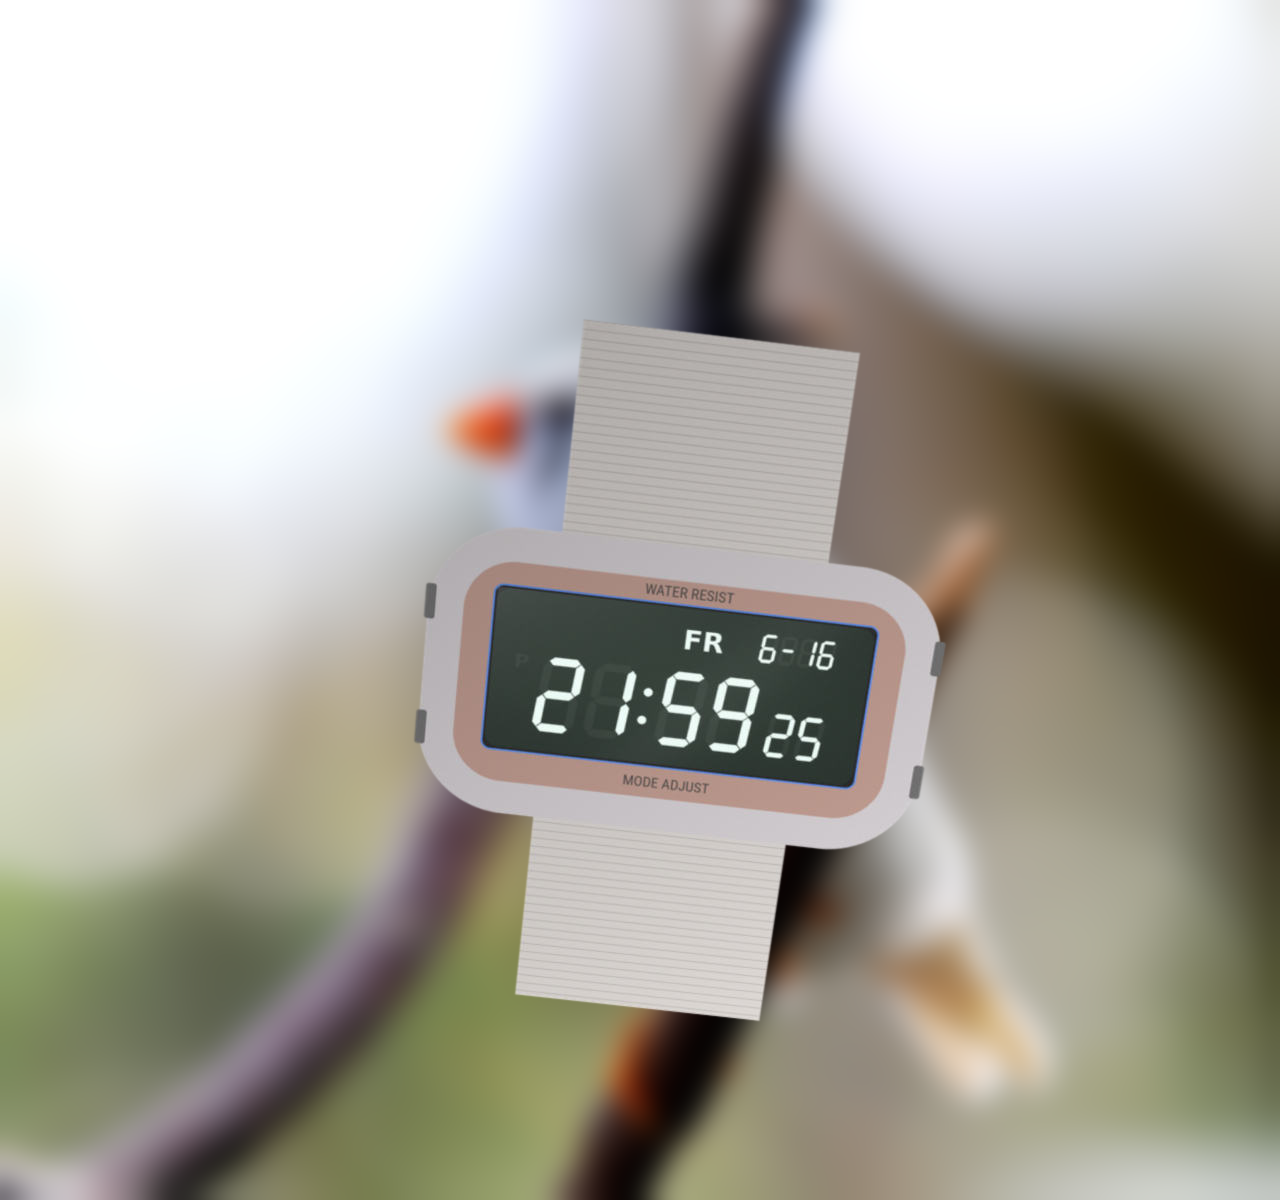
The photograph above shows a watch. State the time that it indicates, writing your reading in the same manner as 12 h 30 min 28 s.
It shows 21 h 59 min 25 s
